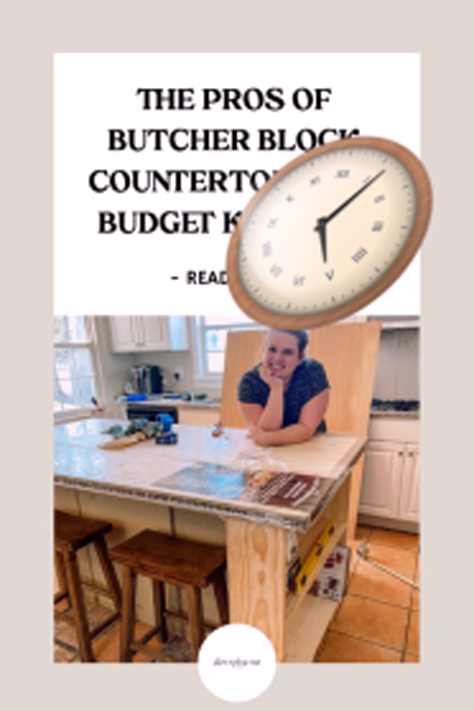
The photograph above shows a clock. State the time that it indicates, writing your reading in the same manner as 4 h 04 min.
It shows 5 h 06 min
